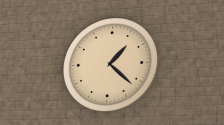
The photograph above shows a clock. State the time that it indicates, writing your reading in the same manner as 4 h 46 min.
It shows 1 h 22 min
